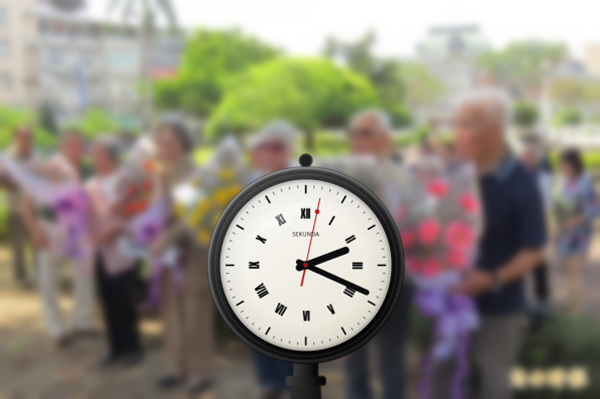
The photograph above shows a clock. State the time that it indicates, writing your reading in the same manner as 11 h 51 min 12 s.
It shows 2 h 19 min 02 s
